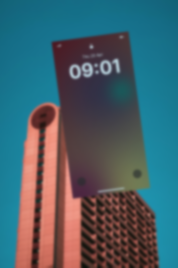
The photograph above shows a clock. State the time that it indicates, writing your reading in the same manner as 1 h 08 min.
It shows 9 h 01 min
